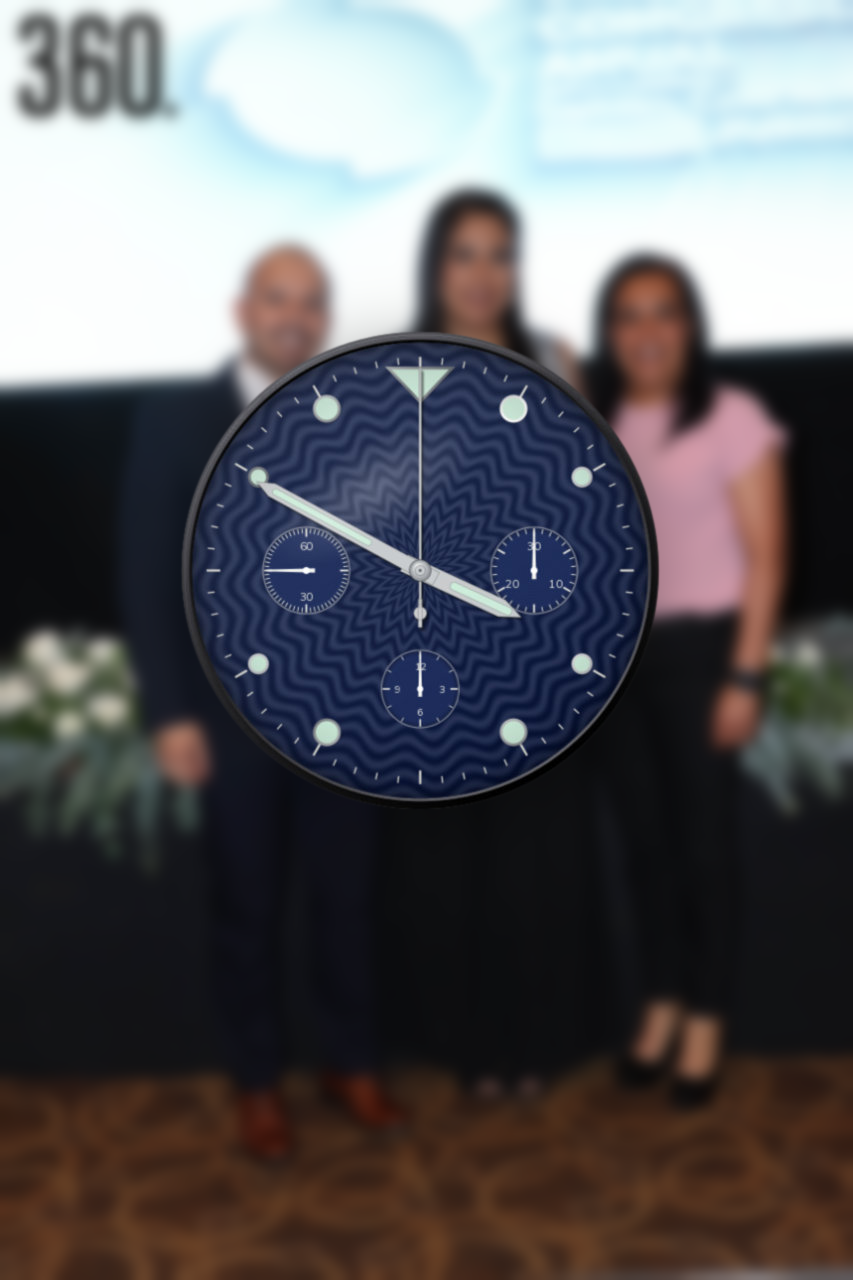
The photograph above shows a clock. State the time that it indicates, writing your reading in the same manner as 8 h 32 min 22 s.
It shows 3 h 49 min 45 s
